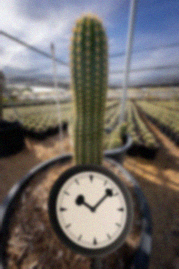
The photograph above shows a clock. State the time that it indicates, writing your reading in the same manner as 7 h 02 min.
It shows 10 h 08 min
